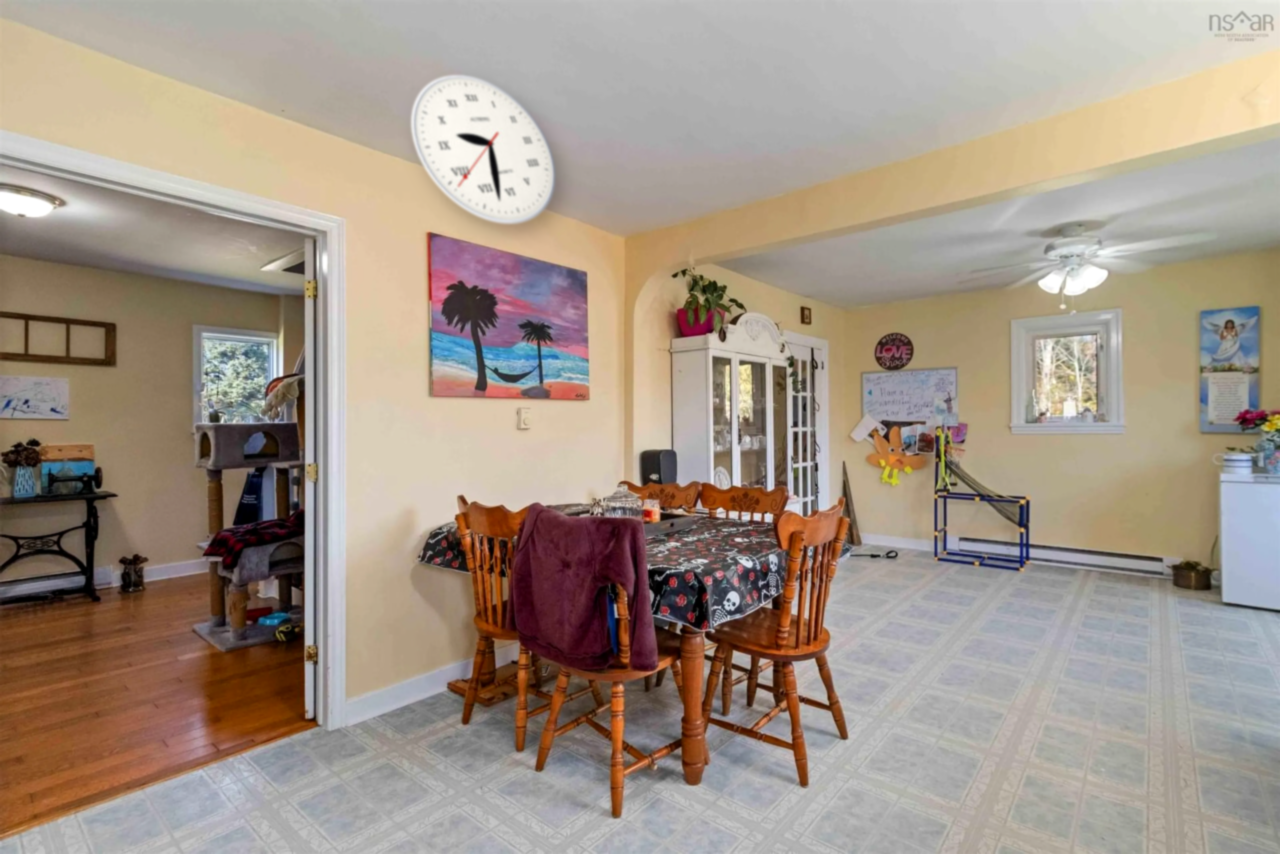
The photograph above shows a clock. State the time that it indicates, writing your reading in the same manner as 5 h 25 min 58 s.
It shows 9 h 32 min 39 s
